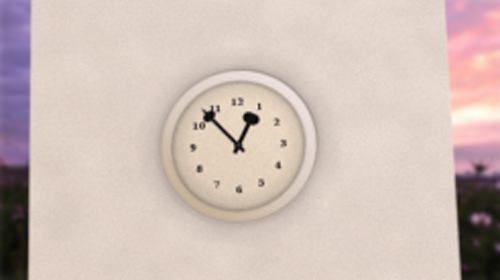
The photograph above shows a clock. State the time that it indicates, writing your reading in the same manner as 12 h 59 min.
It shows 12 h 53 min
